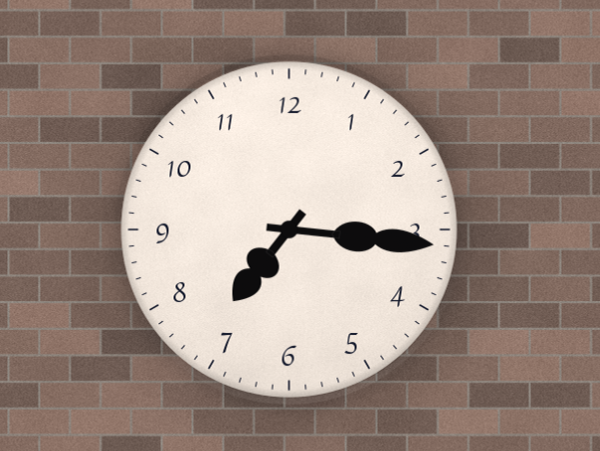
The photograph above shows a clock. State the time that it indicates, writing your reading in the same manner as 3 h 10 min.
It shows 7 h 16 min
